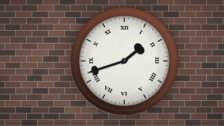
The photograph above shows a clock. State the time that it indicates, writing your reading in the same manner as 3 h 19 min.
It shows 1 h 42 min
